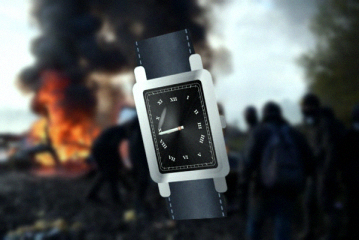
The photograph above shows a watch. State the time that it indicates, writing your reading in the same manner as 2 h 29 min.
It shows 8 h 44 min
